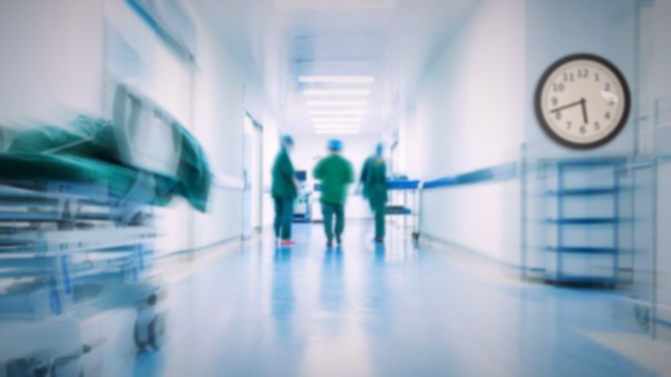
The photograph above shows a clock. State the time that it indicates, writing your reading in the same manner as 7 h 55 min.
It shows 5 h 42 min
